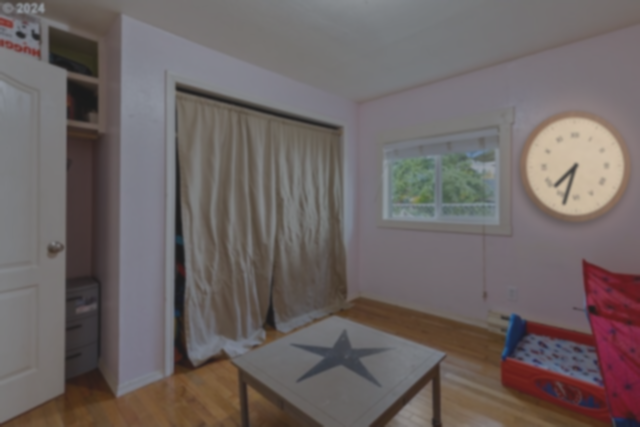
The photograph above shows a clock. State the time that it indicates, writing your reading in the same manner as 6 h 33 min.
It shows 7 h 33 min
